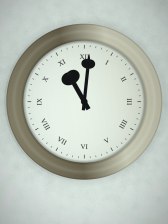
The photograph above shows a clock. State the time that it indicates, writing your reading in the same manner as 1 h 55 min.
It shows 11 h 01 min
